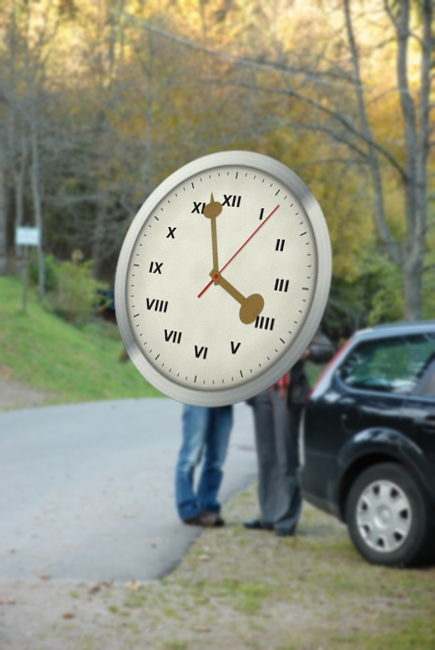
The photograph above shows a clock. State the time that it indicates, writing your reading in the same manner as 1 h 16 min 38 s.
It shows 3 h 57 min 06 s
